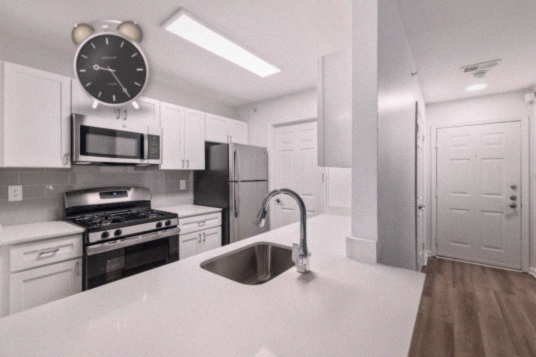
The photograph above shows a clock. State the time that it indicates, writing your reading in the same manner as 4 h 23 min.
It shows 9 h 25 min
